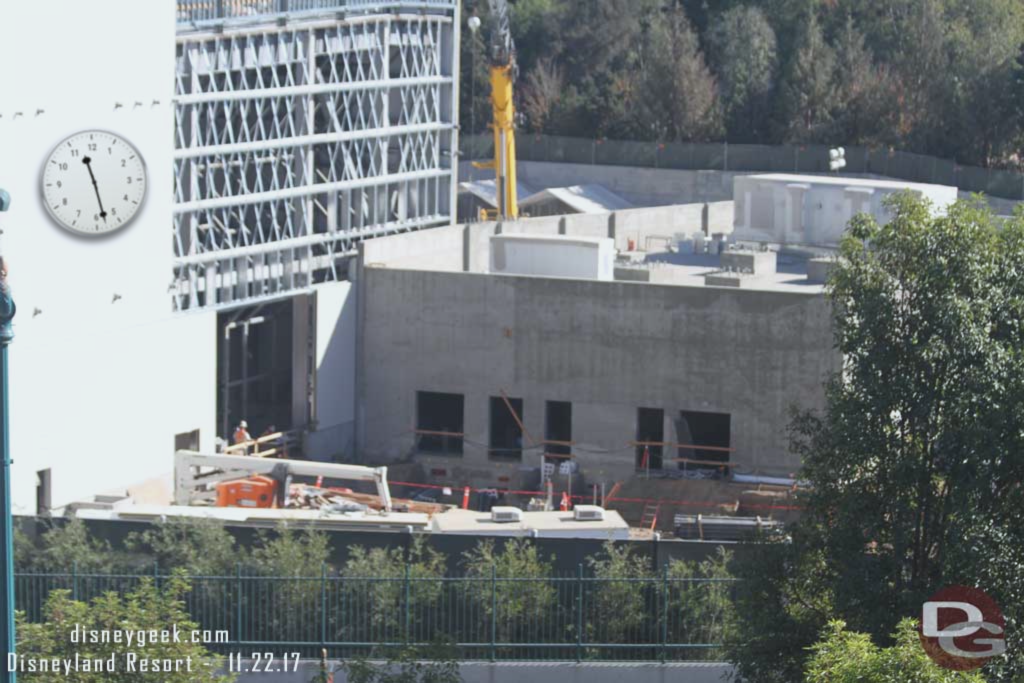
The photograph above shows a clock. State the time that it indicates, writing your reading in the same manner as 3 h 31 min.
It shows 11 h 28 min
